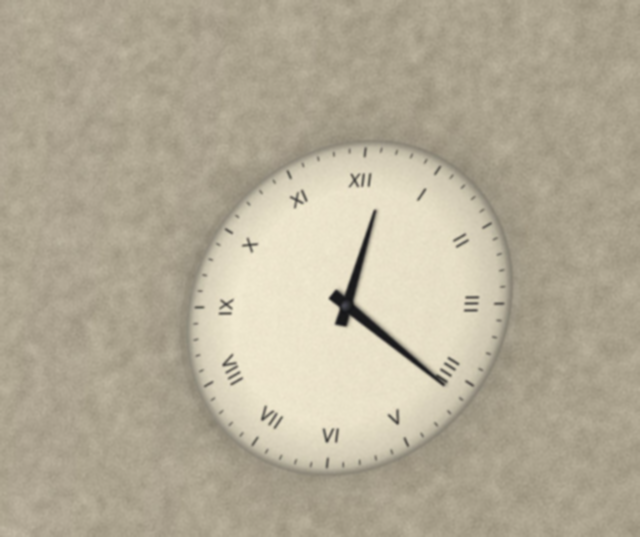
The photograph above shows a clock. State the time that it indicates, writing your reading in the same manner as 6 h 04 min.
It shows 12 h 21 min
